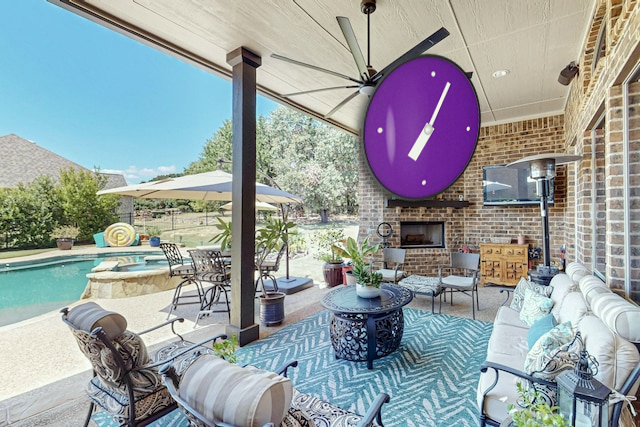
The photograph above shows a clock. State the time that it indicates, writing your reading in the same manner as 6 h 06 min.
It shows 7 h 04 min
